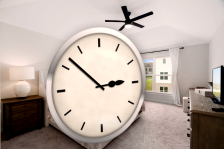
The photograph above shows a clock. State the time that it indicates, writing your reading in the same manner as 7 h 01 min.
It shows 2 h 52 min
